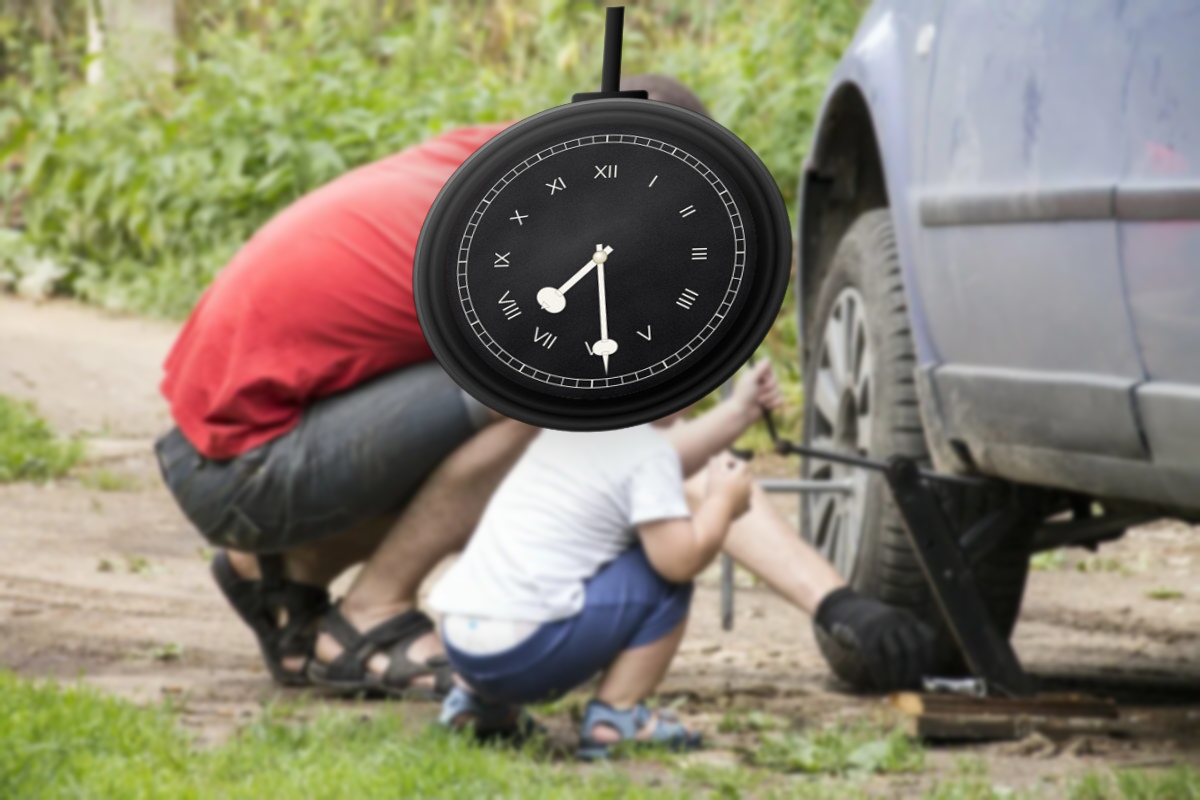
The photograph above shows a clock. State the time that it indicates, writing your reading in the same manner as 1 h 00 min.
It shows 7 h 29 min
